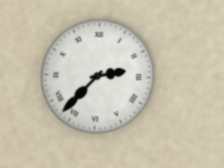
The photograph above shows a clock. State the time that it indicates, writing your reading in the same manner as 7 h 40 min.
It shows 2 h 37 min
